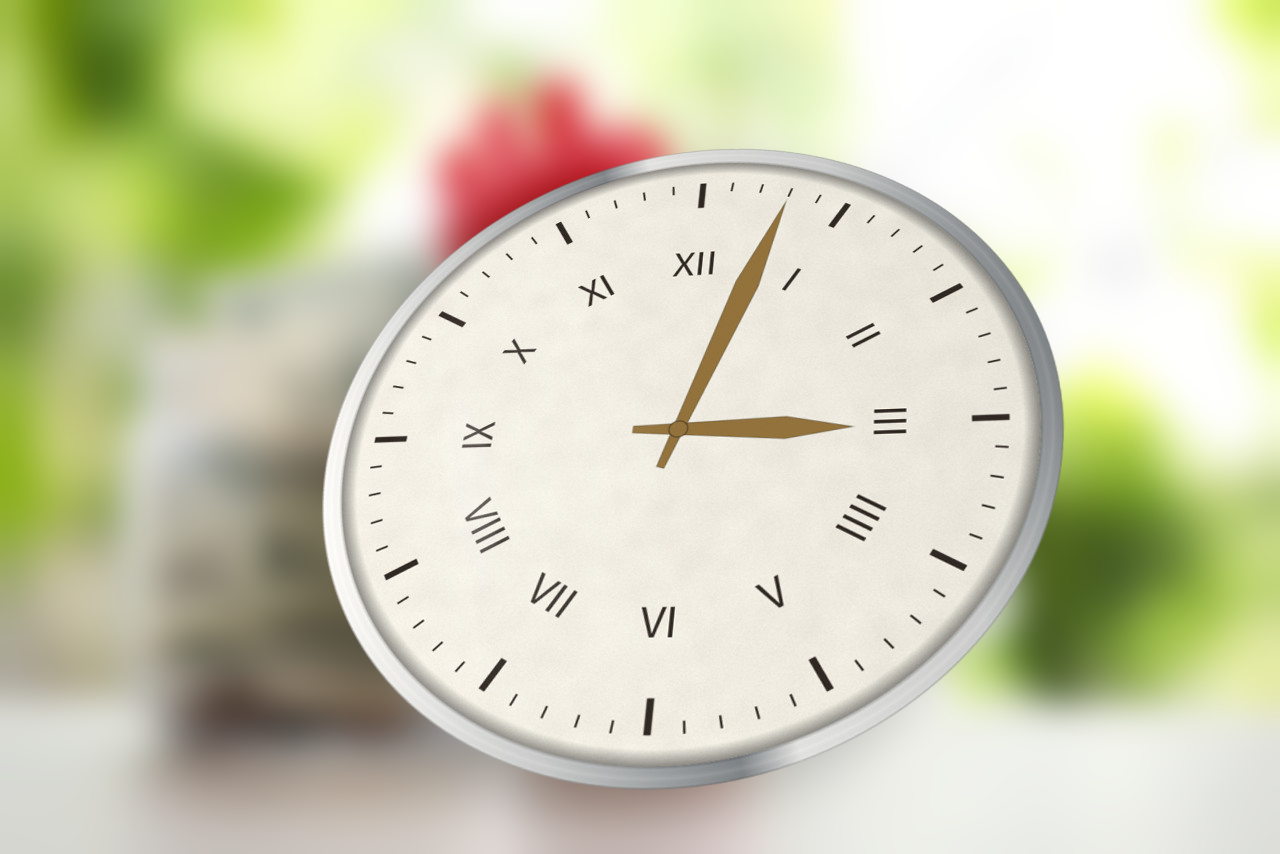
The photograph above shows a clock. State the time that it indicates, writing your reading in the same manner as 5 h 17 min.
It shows 3 h 03 min
